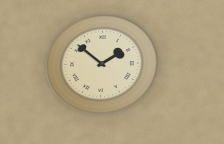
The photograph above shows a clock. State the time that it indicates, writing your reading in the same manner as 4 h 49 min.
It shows 1 h 52 min
